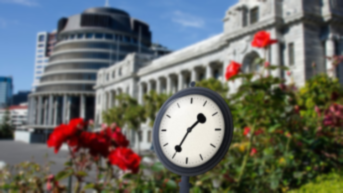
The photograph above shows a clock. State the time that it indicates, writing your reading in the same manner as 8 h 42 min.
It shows 1 h 35 min
